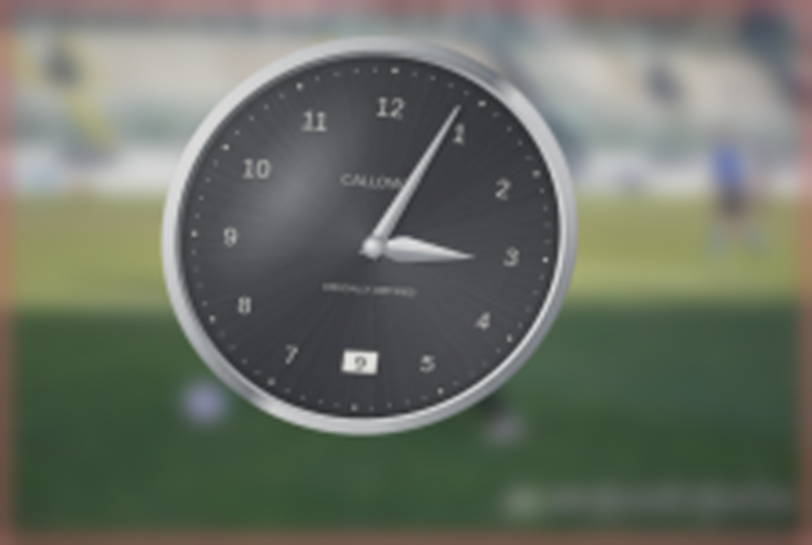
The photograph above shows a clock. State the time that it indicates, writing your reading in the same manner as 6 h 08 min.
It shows 3 h 04 min
